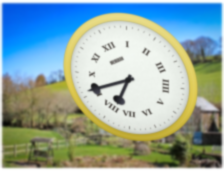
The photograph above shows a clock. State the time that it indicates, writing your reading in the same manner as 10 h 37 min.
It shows 7 h 46 min
